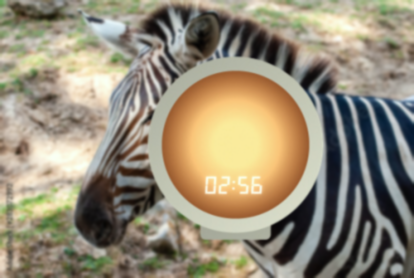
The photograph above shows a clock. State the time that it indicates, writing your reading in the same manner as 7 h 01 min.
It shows 2 h 56 min
